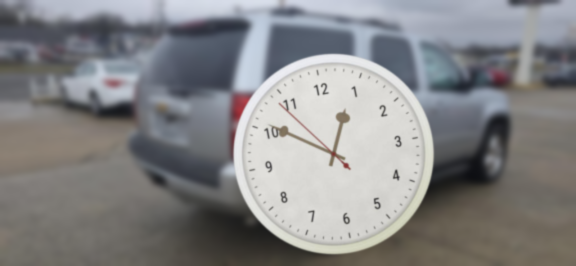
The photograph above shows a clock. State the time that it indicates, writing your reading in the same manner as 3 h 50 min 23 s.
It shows 12 h 50 min 54 s
